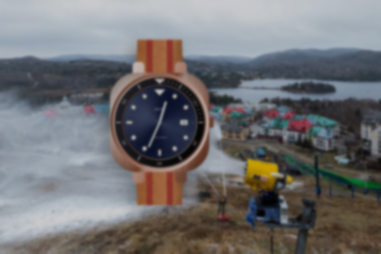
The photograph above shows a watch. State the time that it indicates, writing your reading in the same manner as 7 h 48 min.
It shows 12 h 34 min
